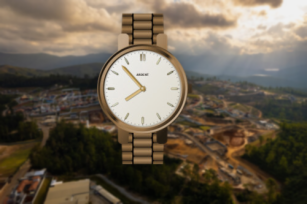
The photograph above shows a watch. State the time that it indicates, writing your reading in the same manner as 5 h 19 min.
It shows 7 h 53 min
